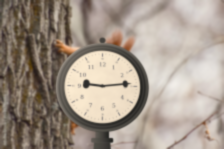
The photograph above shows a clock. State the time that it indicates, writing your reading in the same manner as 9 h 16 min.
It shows 9 h 14 min
